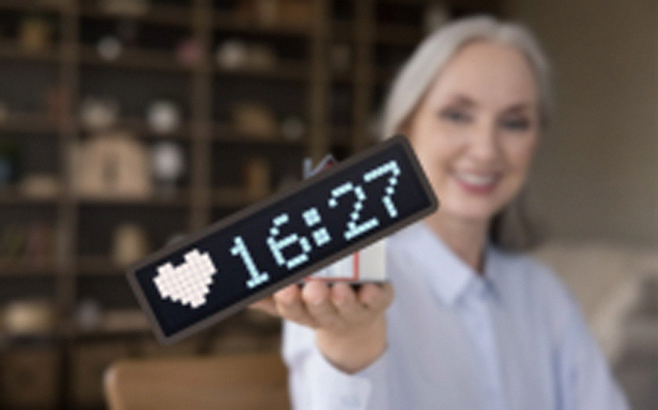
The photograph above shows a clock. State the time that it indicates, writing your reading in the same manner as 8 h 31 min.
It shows 16 h 27 min
